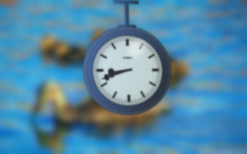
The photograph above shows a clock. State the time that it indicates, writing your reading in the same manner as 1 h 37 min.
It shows 8 h 42 min
